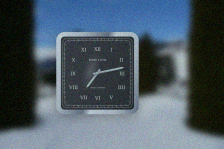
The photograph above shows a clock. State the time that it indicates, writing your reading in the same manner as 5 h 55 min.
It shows 7 h 13 min
